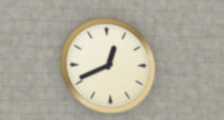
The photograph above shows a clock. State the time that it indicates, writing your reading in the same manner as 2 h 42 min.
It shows 12 h 41 min
